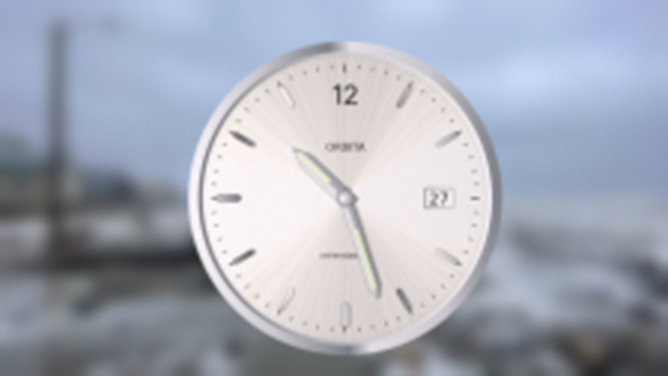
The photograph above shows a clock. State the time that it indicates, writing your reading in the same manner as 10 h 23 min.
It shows 10 h 27 min
